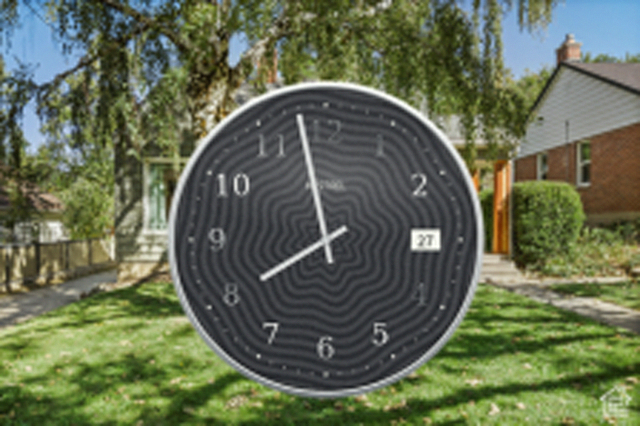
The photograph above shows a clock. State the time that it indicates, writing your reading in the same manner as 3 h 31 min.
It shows 7 h 58 min
